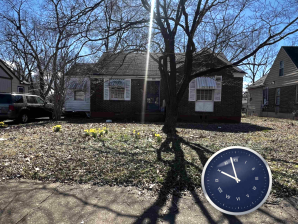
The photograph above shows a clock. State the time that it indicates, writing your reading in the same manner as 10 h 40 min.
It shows 9 h 58 min
